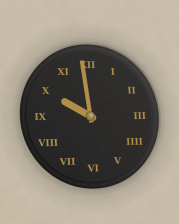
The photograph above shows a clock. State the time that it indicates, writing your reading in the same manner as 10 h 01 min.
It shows 9 h 59 min
